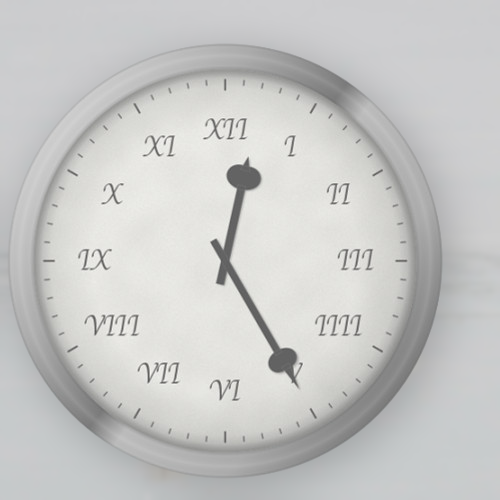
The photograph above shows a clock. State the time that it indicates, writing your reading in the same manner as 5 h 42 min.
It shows 12 h 25 min
